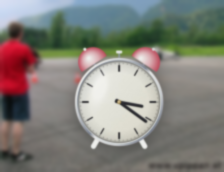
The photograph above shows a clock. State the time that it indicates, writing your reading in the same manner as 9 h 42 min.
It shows 3 h 21 min
